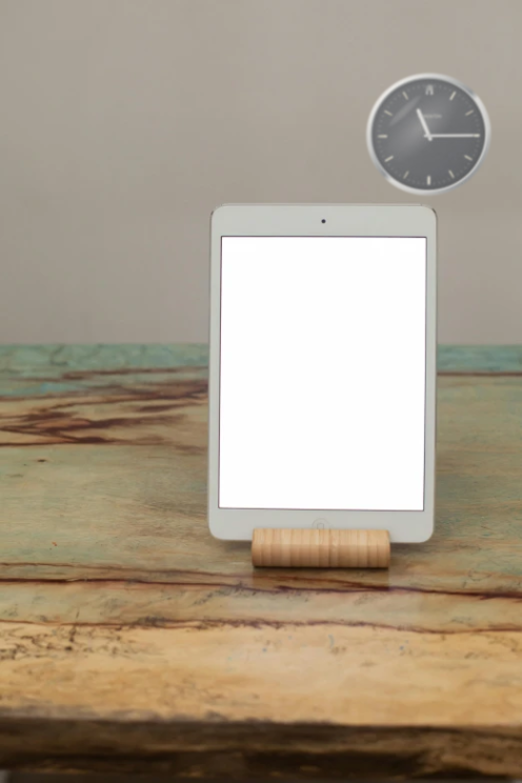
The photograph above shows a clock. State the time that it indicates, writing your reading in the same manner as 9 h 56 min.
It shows 11 h 15 min
